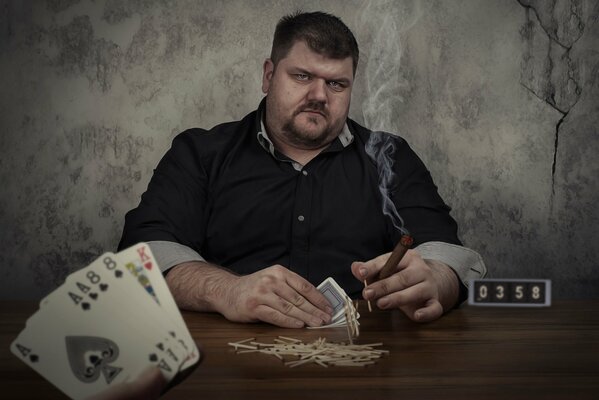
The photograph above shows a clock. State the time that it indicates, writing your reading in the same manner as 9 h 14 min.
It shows 3 h 58 min
